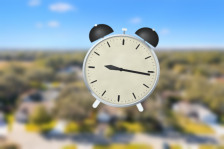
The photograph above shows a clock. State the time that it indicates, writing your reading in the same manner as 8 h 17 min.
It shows 9 h 16 min
